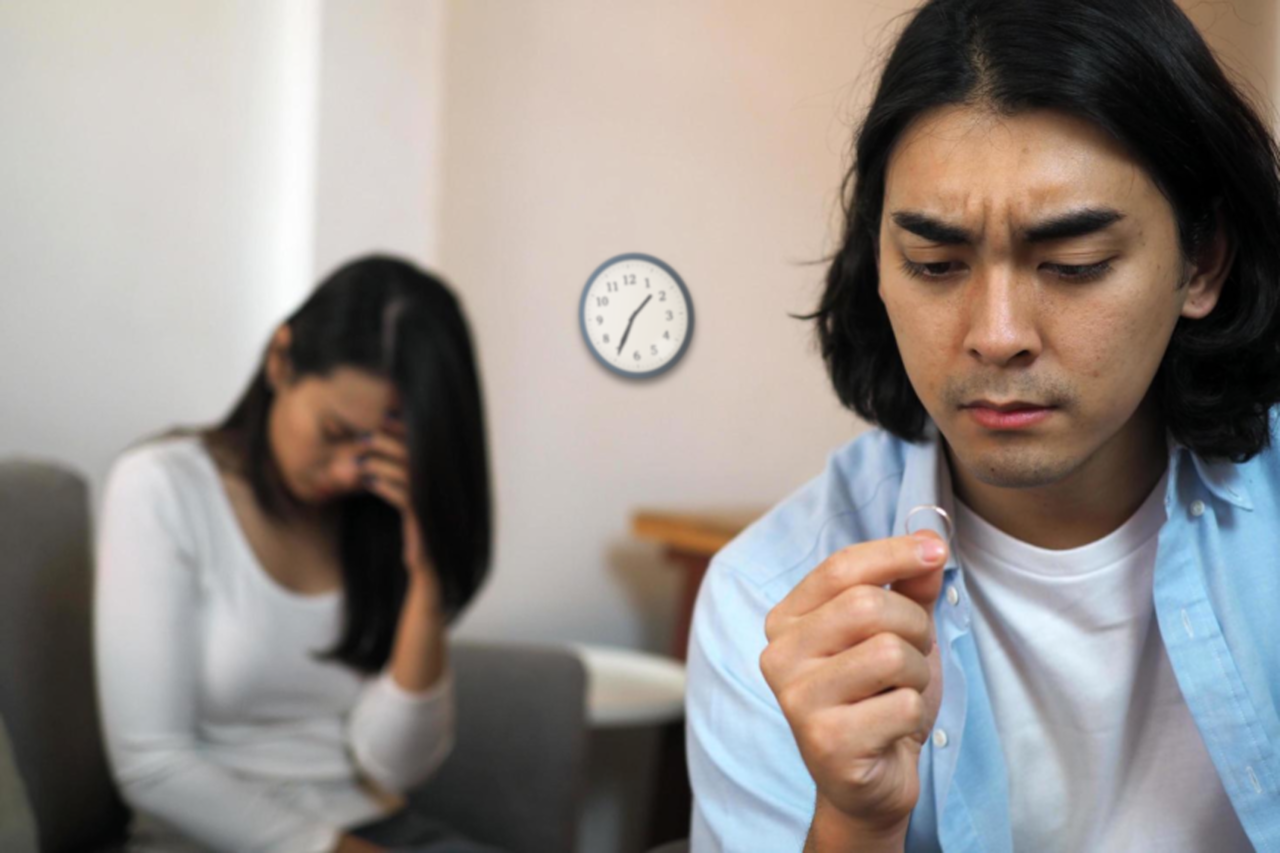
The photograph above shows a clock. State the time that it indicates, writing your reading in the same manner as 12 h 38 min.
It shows 1 h 35 min
